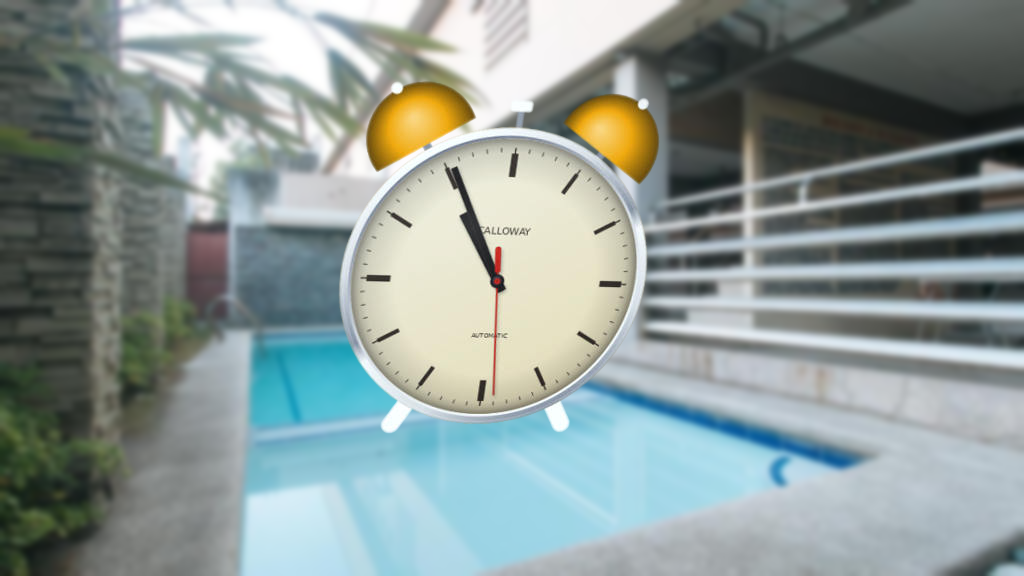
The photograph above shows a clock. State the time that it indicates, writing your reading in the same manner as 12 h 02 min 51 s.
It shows 10 h 55 min 29 s
